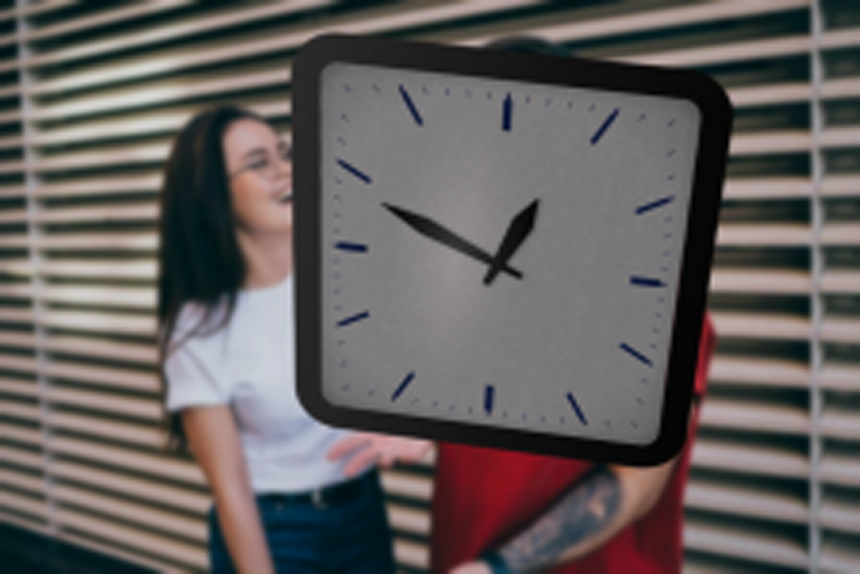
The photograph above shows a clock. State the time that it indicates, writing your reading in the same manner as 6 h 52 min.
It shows 12 h 49 min
